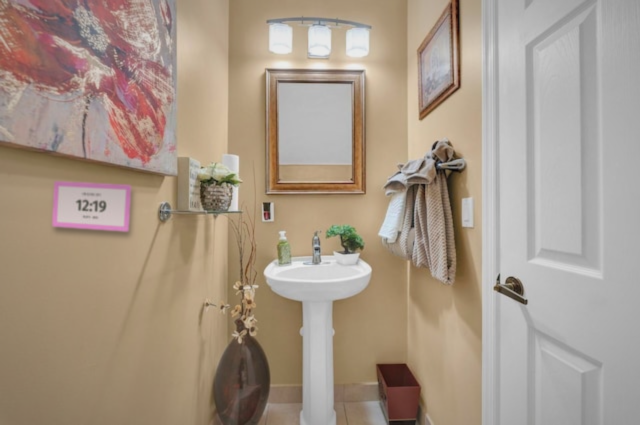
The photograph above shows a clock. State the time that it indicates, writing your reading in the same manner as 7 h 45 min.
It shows 12 h 19 min
